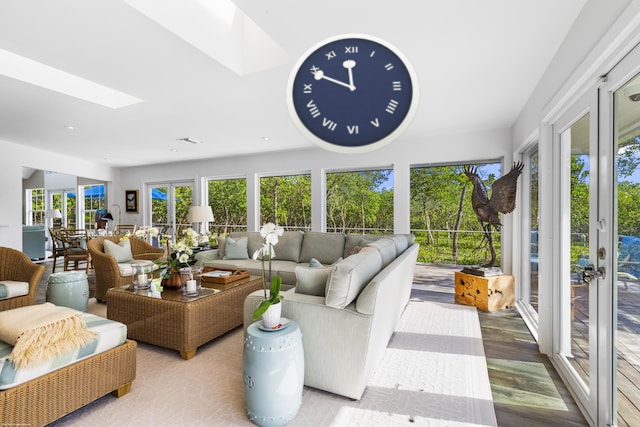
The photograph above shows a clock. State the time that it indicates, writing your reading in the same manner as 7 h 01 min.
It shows 11 h 49 min
